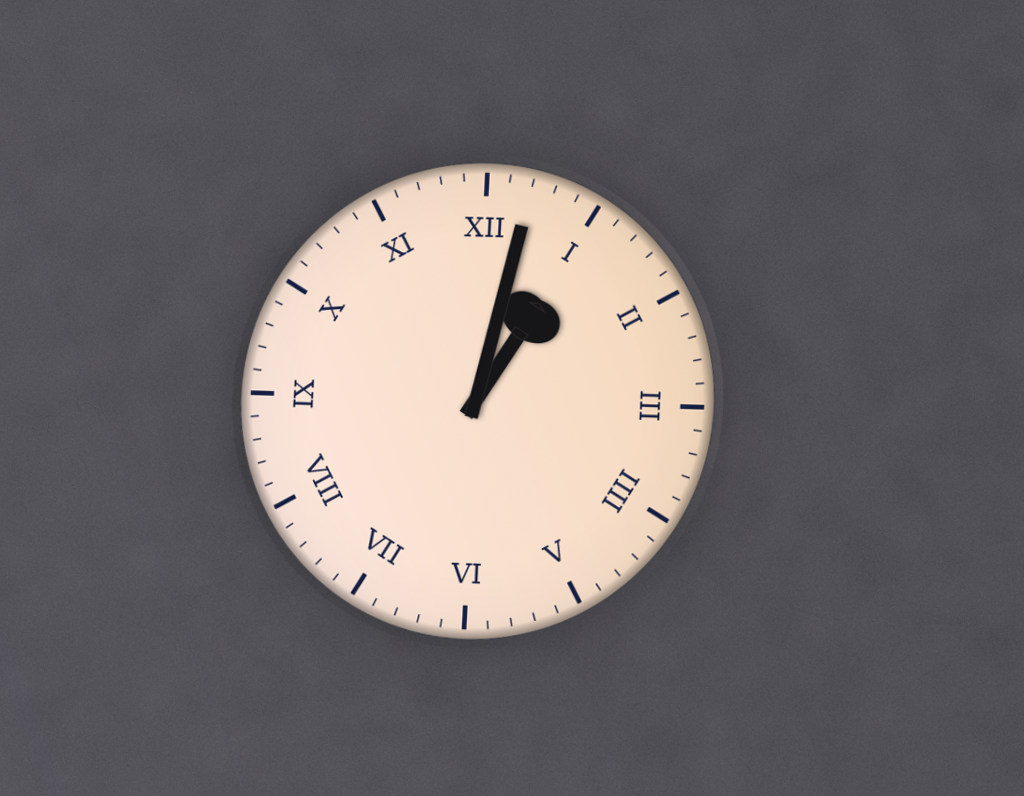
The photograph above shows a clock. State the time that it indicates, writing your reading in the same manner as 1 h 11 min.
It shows 1 h 02 min
